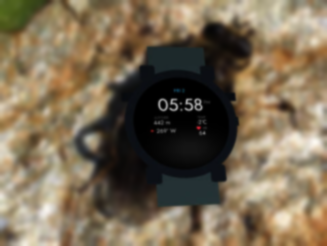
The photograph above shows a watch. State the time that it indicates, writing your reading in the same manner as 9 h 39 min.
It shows 5 h 58 min
